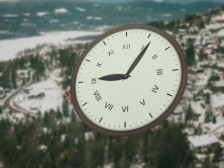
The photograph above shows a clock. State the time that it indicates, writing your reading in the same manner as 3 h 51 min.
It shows 9 h 06 min
